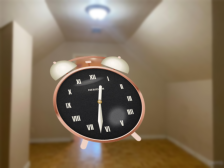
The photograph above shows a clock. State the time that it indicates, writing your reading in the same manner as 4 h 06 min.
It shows 12 h 32 min
